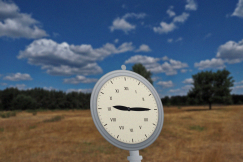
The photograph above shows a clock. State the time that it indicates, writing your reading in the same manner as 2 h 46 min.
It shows 9 h 15 min
